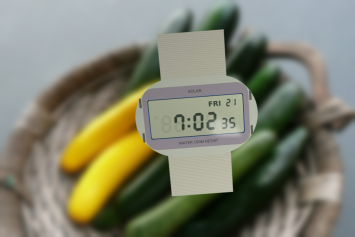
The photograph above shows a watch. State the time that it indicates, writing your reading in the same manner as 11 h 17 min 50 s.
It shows 7 h 02 min 35 s
